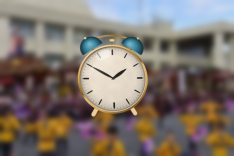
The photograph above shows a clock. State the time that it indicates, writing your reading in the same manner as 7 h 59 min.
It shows 1 h 50 min
